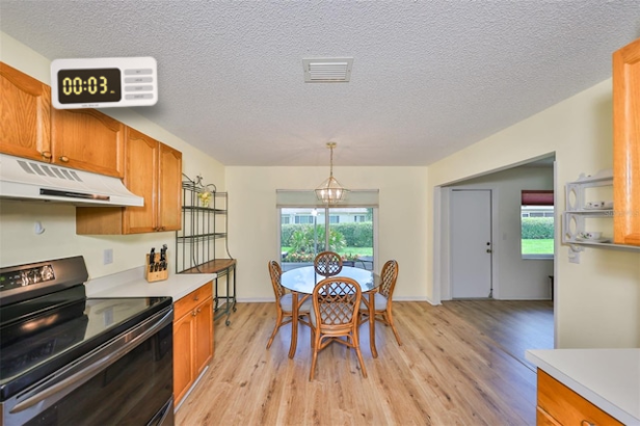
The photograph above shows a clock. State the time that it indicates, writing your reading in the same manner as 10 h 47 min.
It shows 0 h 03 min
